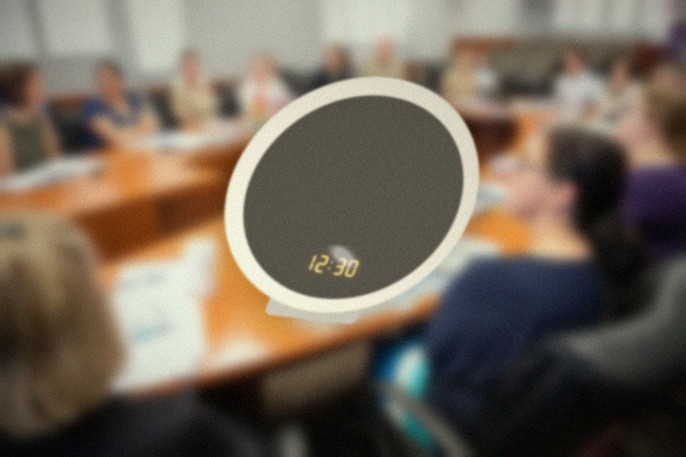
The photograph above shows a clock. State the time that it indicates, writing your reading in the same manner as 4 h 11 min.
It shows 12 h 30 min
